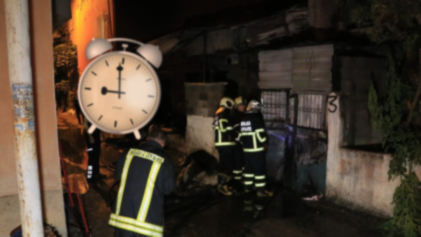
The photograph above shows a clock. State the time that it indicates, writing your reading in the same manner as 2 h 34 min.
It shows 8 h 59 min
